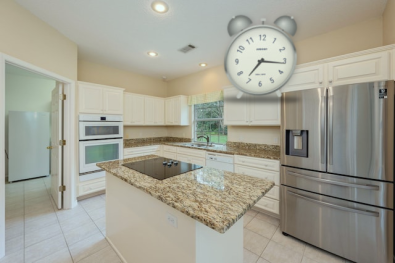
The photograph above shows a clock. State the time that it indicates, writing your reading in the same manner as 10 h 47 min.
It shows 7 h 16 min
